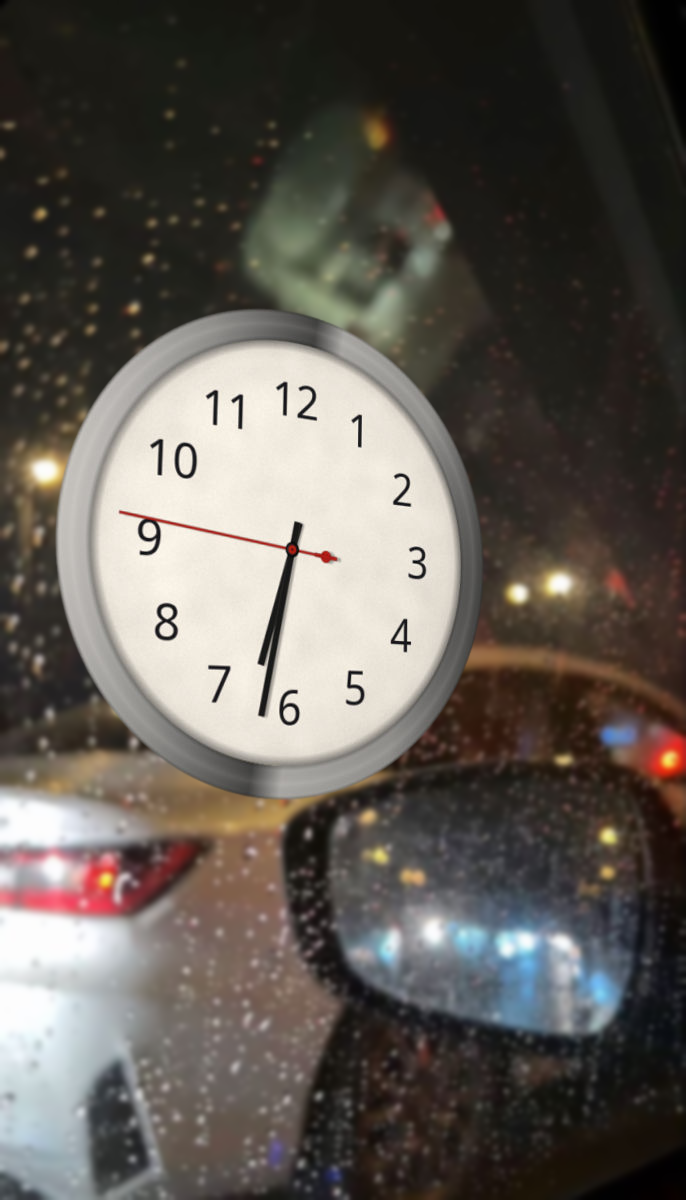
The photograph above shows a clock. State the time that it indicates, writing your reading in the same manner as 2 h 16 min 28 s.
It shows 6 h 31 min 46 s
